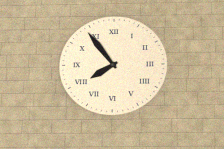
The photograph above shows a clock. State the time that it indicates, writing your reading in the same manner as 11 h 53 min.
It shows 7 h 54 min
